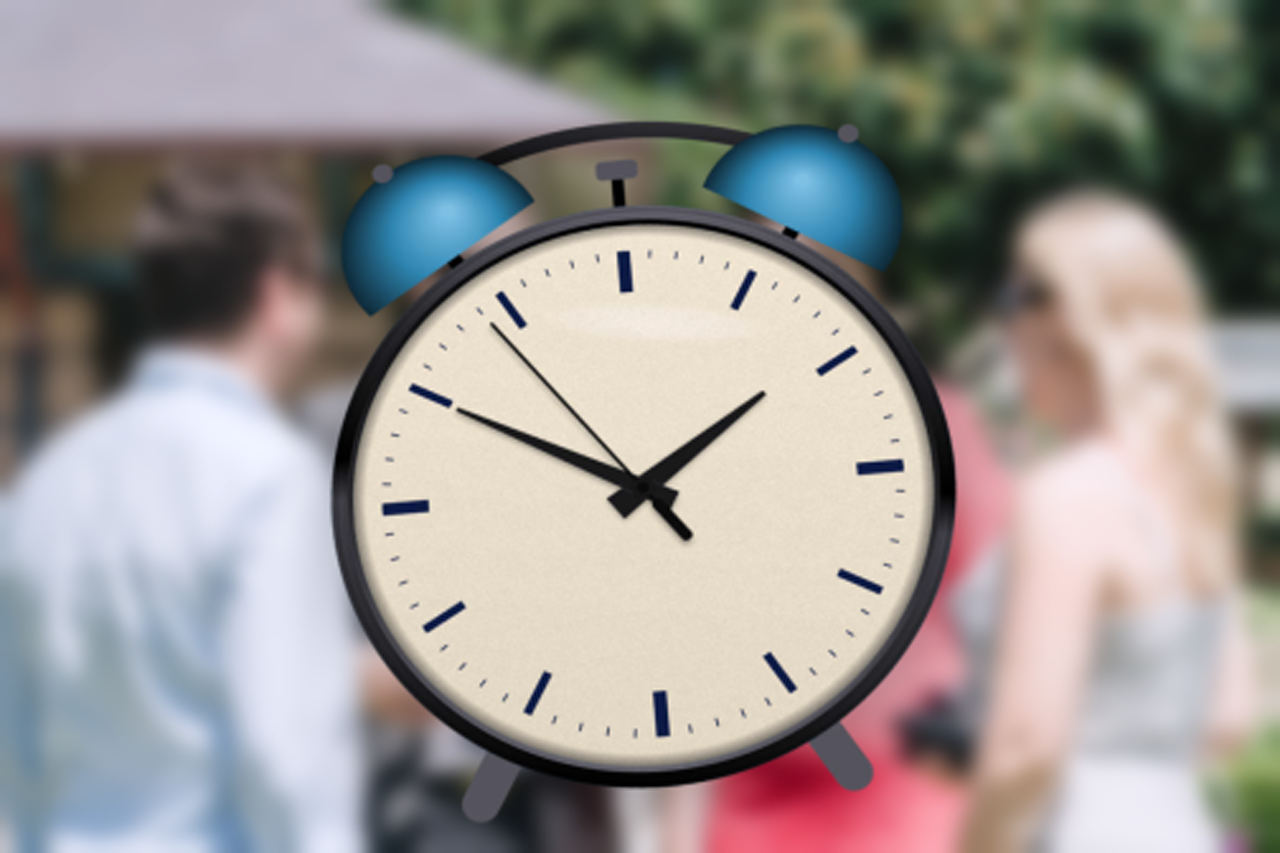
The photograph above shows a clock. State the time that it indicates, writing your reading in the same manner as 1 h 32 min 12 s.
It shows 1 h 49 min 54 s
